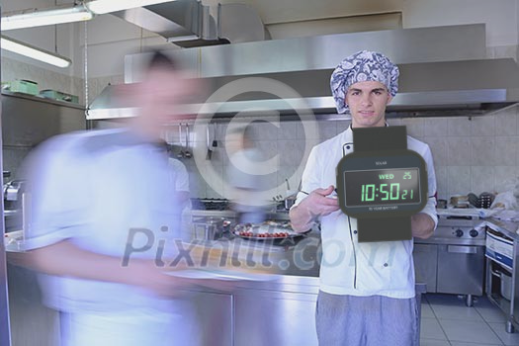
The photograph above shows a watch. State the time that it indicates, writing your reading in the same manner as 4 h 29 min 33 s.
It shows 10 h 50 min 21 s
